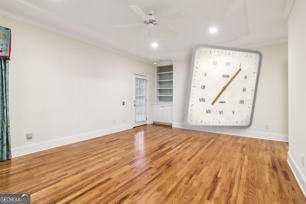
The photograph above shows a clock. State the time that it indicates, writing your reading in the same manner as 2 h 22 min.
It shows 7 h 06 min
